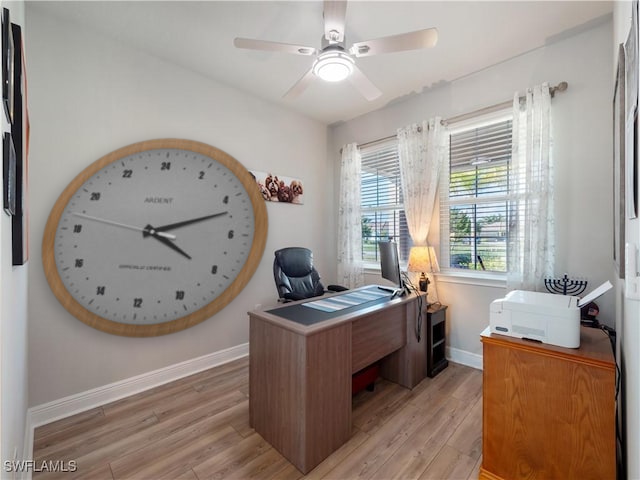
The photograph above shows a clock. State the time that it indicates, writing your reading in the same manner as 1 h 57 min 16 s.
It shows 8 h 11 min 47 s
